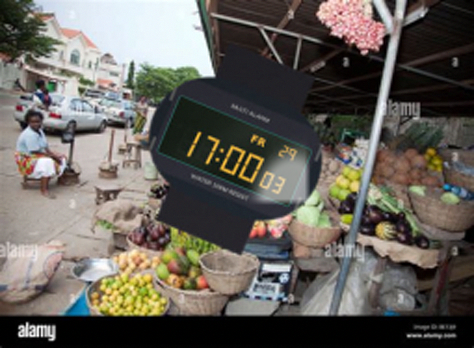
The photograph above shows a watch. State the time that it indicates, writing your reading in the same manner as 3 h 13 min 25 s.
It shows 17 h 00 min 03 s
